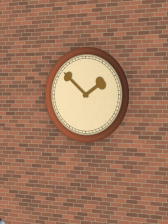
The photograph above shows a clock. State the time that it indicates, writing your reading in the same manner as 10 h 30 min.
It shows 1 h 52 min
